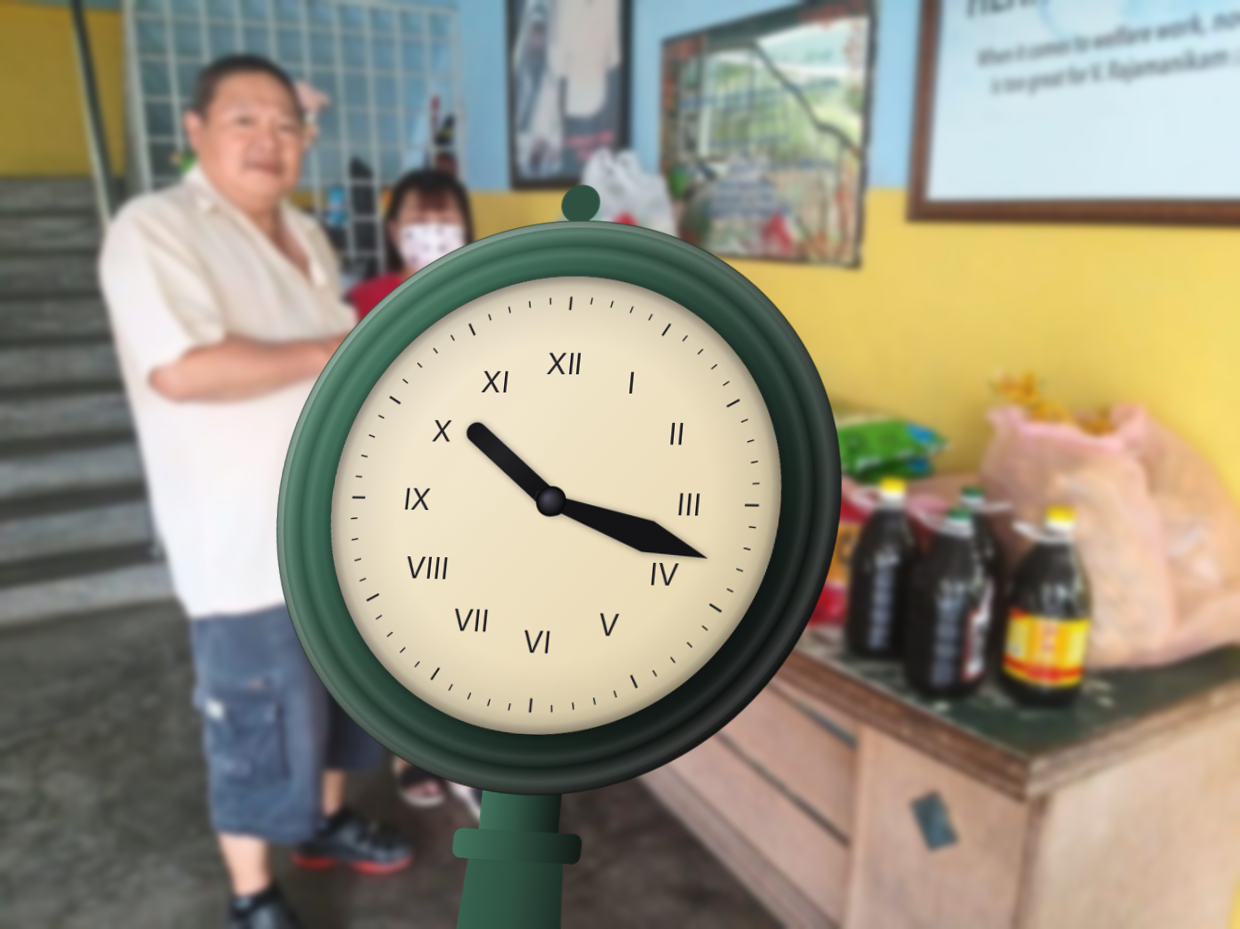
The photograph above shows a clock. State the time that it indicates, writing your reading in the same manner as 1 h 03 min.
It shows 10 h 18 min
